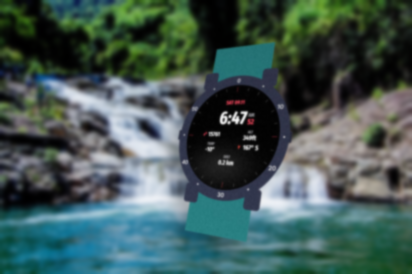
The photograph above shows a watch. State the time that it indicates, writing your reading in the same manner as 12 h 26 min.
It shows 6 h 47 min
